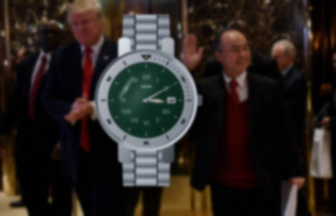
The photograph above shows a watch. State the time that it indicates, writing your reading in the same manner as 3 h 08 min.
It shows 3 h 10 min
